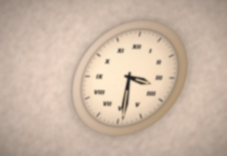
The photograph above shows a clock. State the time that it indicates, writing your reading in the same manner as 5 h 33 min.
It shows 3 h 29 min
